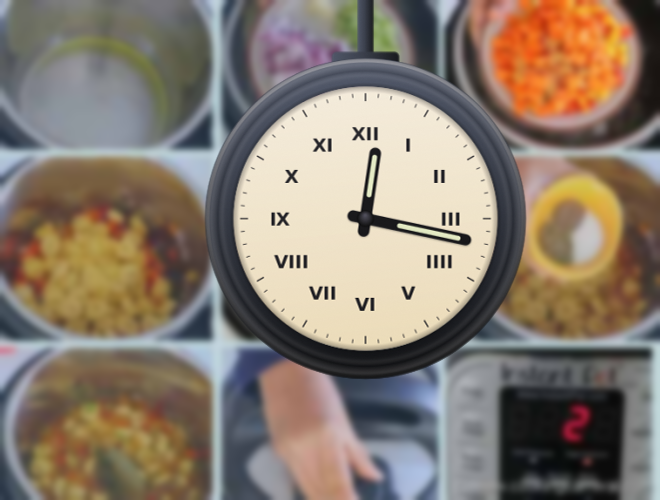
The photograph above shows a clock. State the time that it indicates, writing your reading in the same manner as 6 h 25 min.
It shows 12 h 17 min
